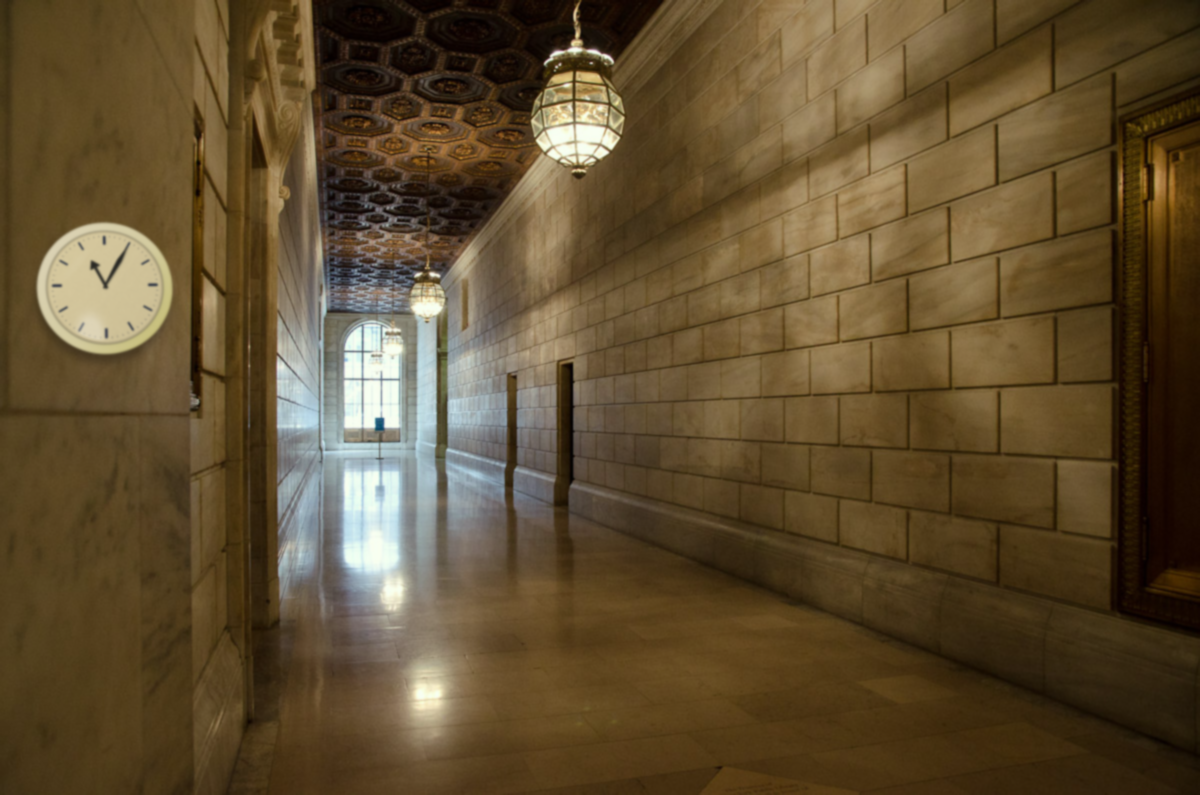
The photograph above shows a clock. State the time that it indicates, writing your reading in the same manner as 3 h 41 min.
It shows 11 h 05 min
